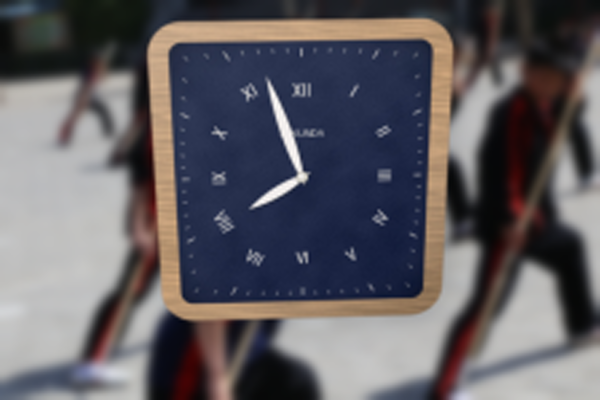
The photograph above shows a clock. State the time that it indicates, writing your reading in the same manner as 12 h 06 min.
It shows 7 h 57 min
